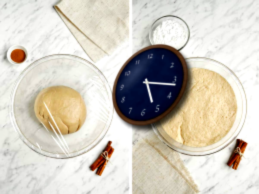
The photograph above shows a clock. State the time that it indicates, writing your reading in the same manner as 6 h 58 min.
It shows 5 h 17 min
